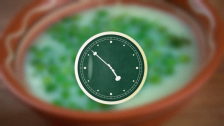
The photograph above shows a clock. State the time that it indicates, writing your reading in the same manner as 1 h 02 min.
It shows 4 h 52 min
